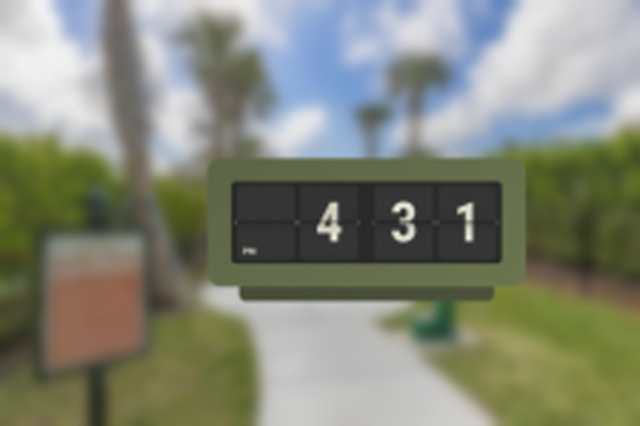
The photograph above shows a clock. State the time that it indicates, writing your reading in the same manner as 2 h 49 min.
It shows 4 h 31 min
